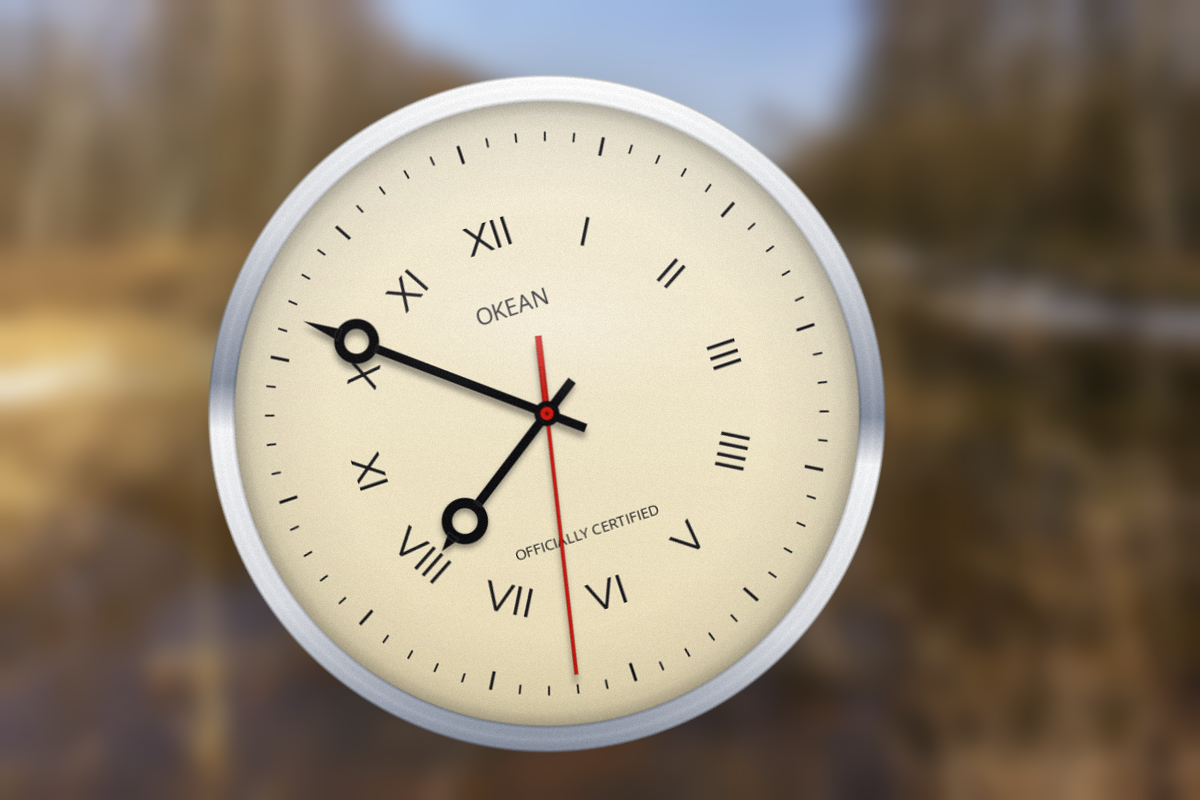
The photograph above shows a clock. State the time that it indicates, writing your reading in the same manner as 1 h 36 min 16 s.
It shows 7 h 51 min 32 s
